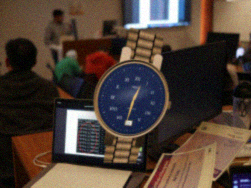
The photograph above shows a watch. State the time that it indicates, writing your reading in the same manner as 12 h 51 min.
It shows 12 h 31 min
